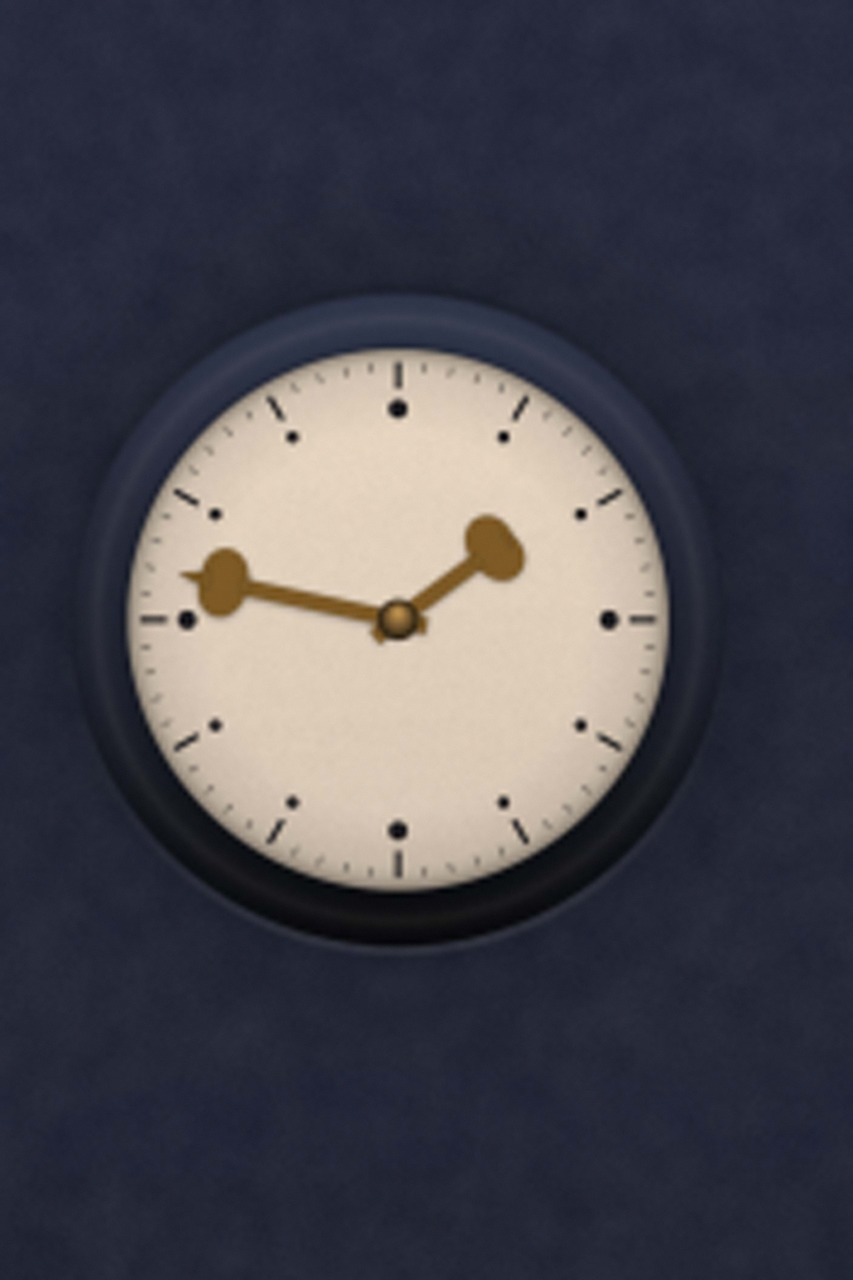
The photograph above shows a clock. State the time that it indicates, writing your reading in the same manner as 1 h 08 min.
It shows 1 h 47 min
